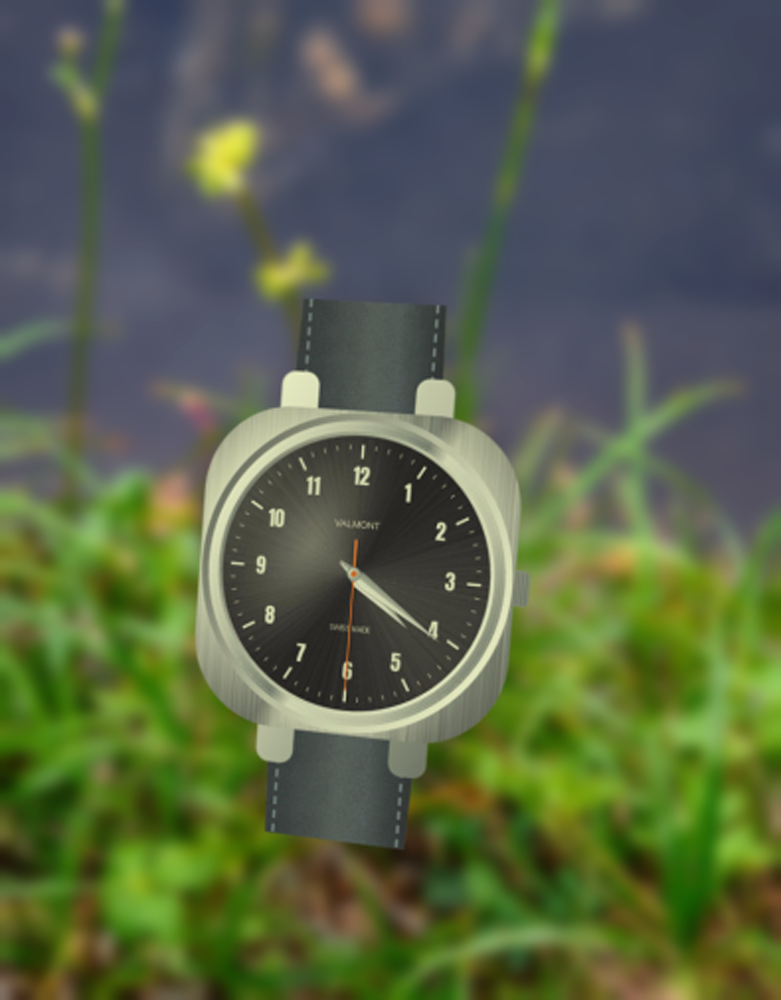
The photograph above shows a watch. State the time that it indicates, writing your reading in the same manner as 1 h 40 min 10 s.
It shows 4 h 20 min 30 s
